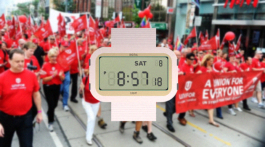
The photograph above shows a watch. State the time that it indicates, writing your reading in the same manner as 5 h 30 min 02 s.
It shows 8 h 57 min 18 s
